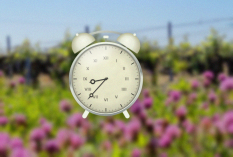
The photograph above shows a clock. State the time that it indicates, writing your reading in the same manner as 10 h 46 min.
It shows 8 h 37 min
